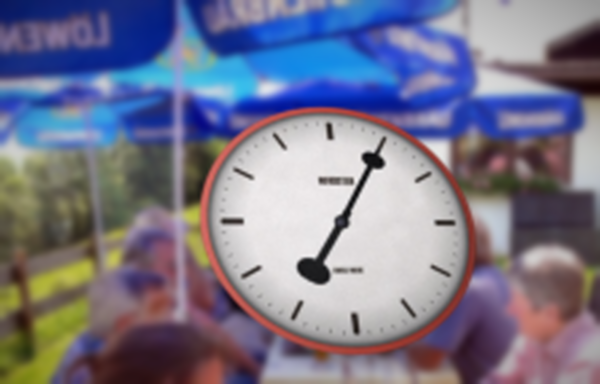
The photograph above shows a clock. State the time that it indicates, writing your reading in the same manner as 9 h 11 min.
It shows 7 h 05 min
